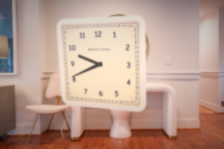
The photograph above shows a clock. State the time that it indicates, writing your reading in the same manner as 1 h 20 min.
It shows 9 h 41 min
